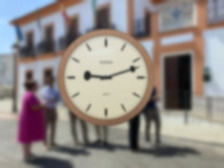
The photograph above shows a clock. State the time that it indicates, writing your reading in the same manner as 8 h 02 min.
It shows 9 h 12 min
